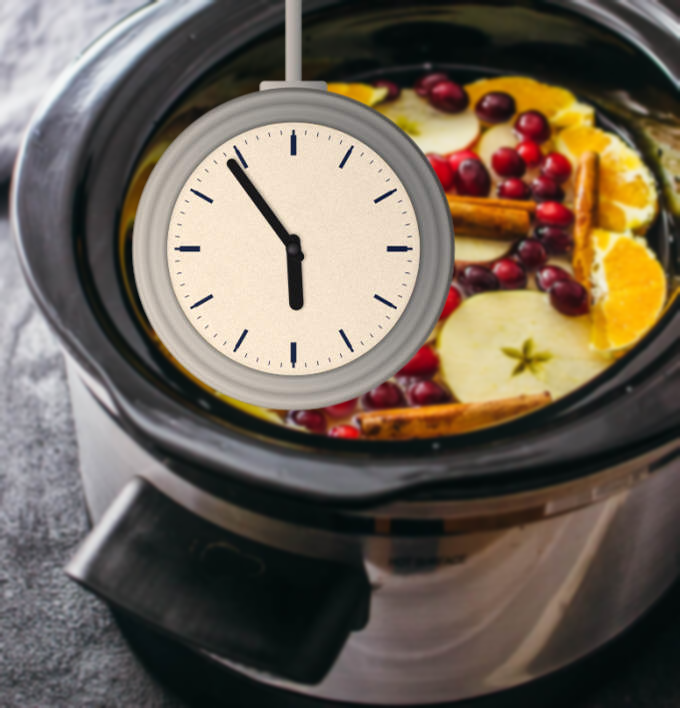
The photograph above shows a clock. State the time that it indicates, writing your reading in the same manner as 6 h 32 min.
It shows 5 h 54 min
